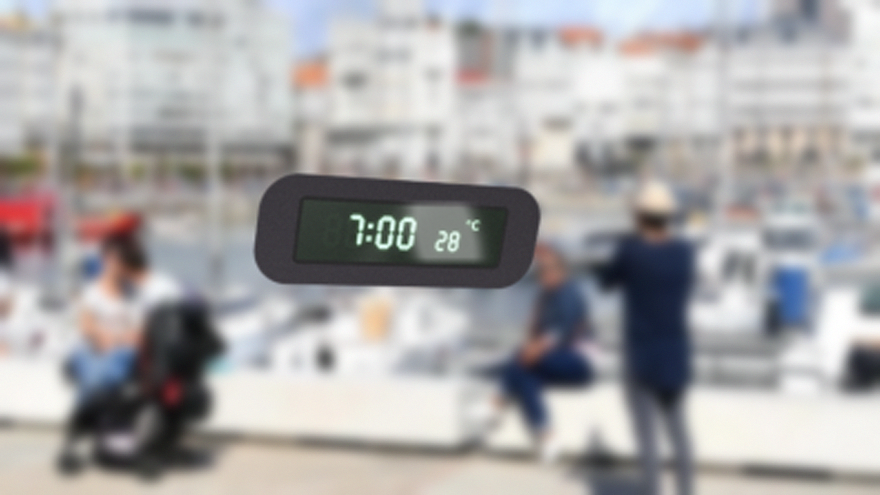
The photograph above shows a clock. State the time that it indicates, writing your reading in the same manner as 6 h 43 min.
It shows 7 h 00 min
